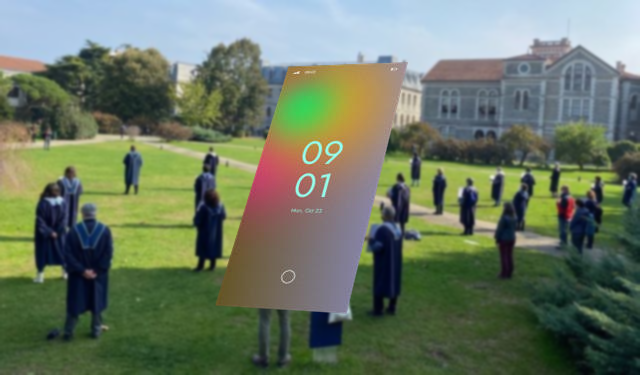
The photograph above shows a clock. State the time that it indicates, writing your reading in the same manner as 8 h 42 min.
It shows 9 h 01 min
